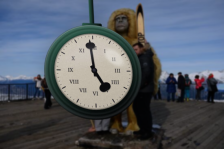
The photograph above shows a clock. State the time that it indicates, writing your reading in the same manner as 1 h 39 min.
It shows 4 h 59 min
